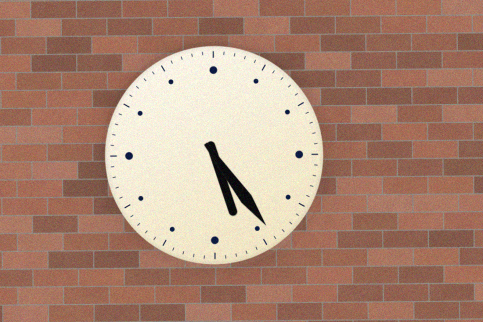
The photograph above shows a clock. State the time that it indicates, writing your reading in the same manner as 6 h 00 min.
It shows 5 h 24 min
